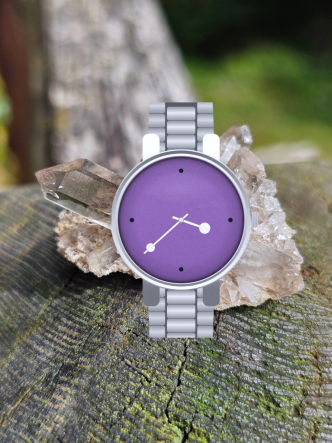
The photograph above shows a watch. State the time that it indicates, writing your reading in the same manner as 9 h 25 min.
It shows 3 h 38 min
